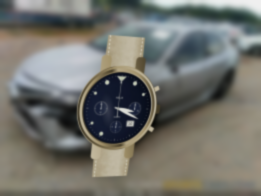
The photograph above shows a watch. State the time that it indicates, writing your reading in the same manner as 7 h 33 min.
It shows 3 h 19 min
